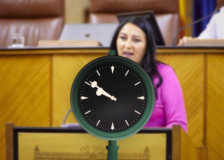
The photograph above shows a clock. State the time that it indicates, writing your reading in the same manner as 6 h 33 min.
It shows 9 h 51 min
